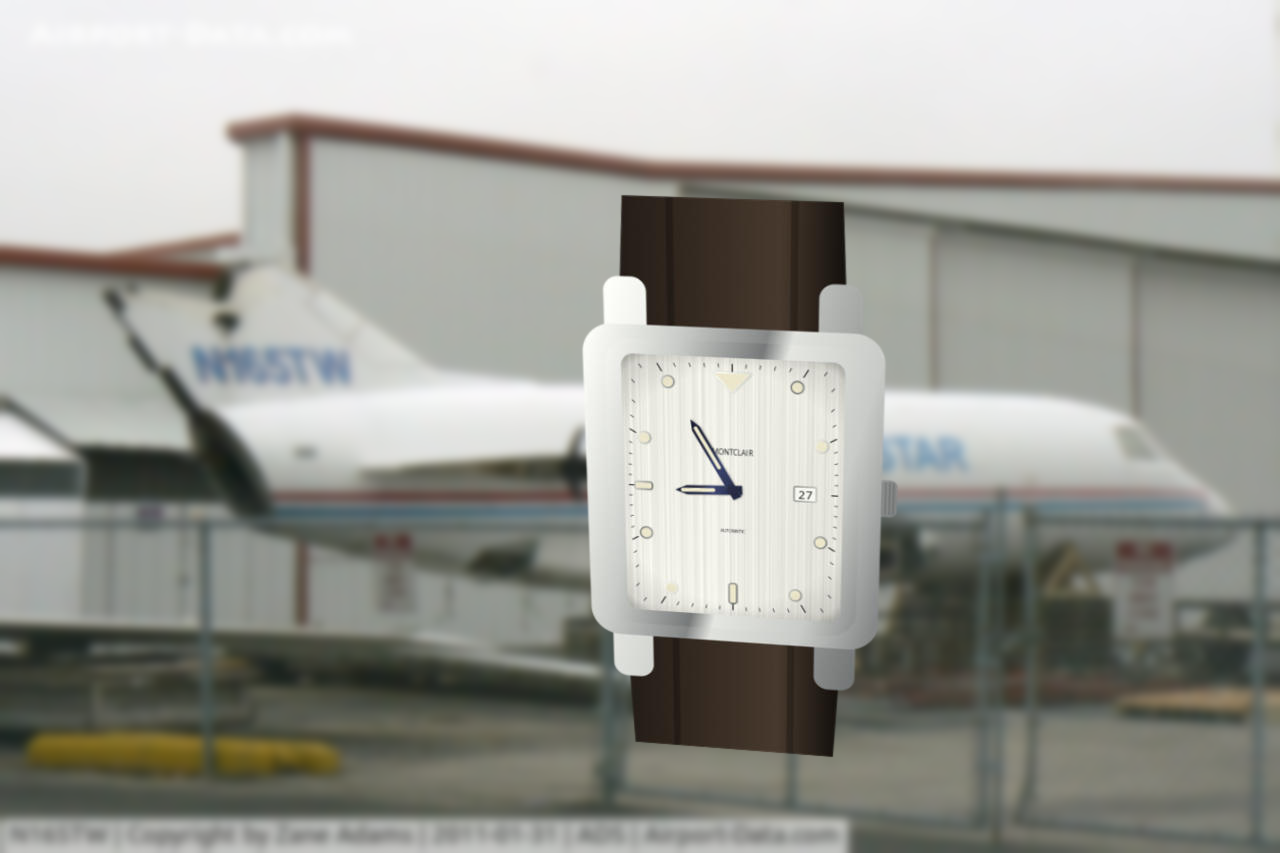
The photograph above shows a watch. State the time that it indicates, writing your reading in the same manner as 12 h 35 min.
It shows 8 h 55 min
